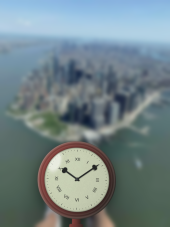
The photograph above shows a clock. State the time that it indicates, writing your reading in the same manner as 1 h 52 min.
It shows 10 h 09 min
